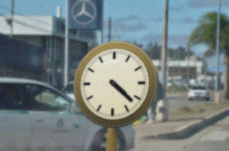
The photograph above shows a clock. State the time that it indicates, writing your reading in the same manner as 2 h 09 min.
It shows 4 h 22 min
